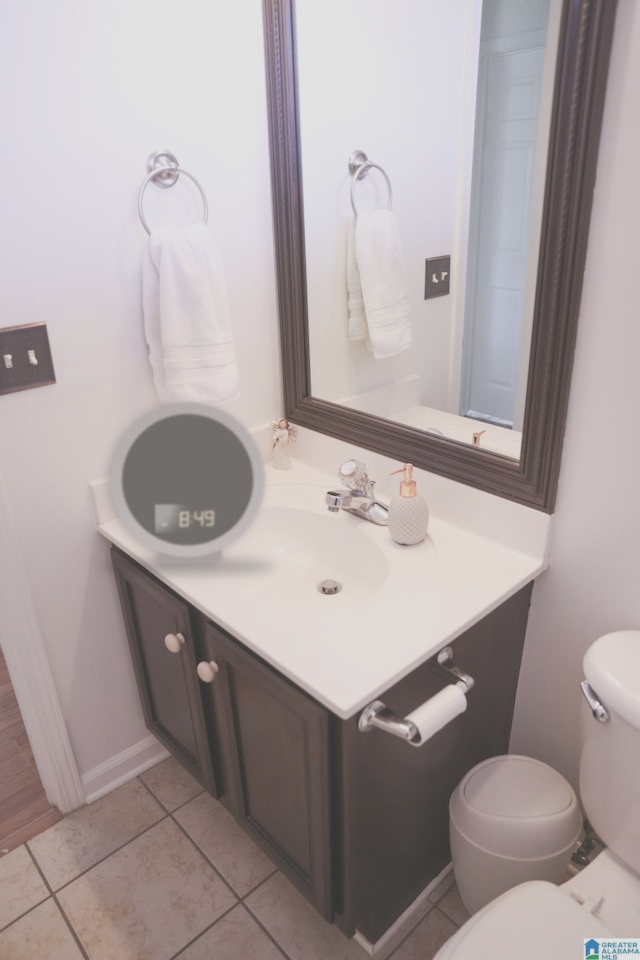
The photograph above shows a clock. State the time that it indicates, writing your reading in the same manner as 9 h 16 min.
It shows 8 h 49 min
